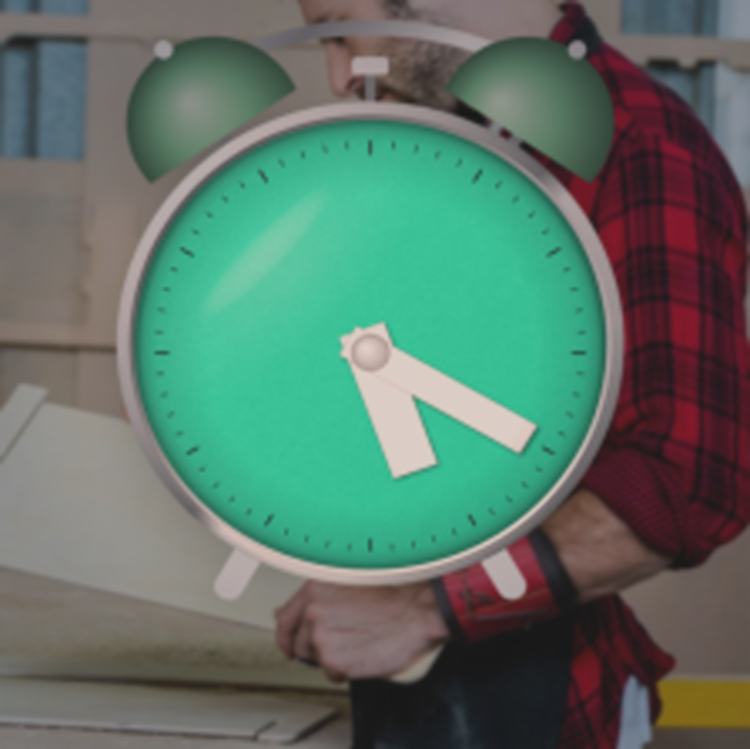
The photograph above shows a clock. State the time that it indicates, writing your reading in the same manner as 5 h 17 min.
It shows 5 h 20 min
